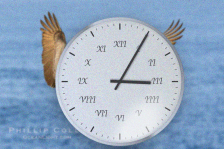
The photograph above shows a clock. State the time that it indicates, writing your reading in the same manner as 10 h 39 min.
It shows 3 h 05 min
